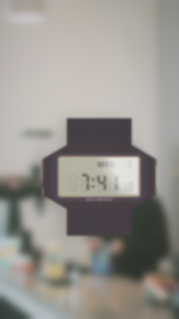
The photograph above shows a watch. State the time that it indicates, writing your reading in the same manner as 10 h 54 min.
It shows 7 h 41 min
